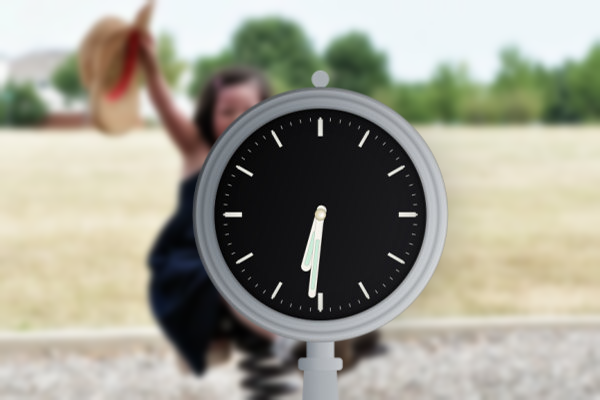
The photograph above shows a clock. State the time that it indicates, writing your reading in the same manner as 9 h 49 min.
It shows 6 h 31 min
